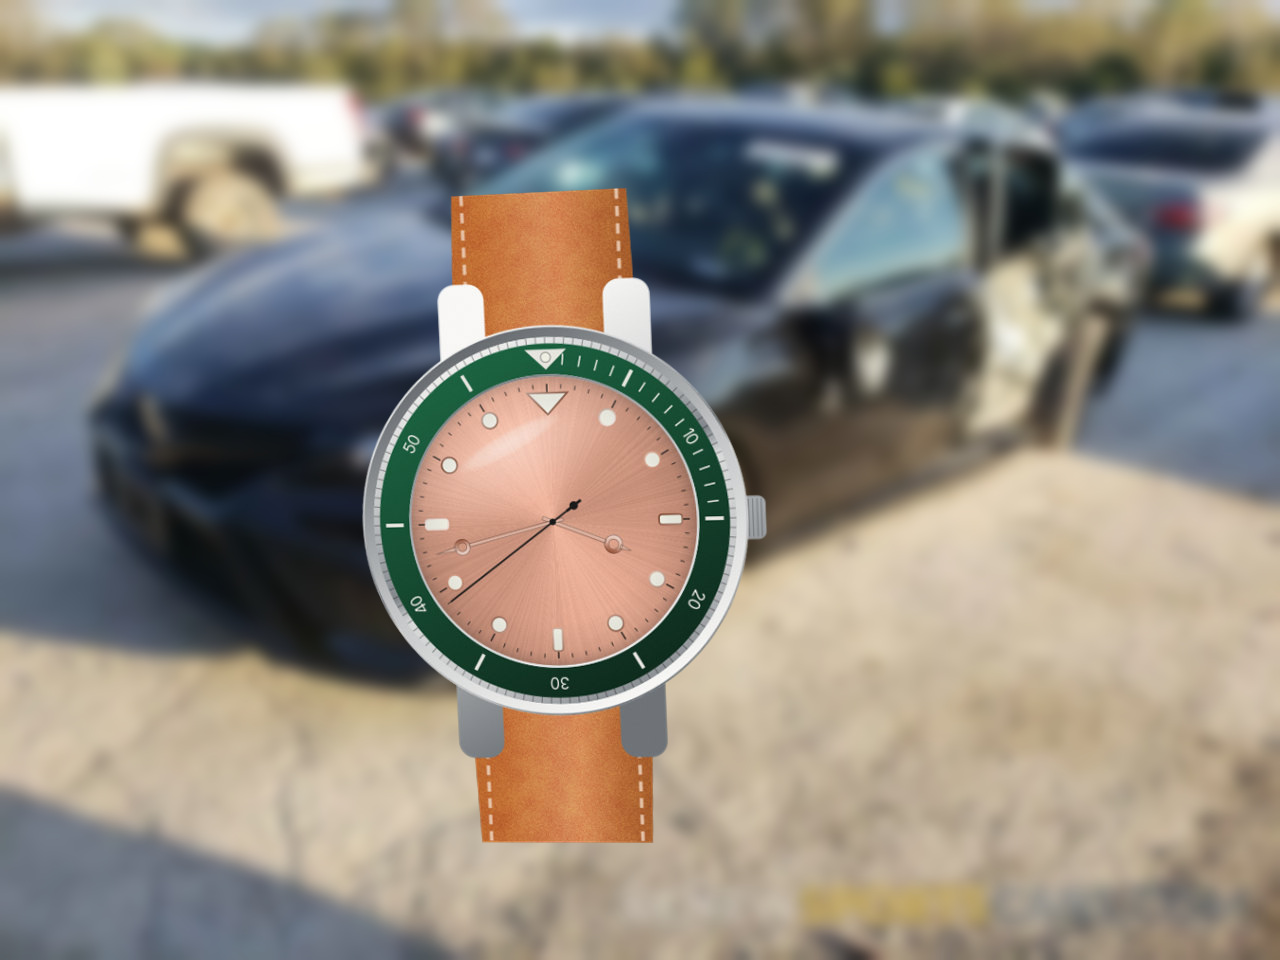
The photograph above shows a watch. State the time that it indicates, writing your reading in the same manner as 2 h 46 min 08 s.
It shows 3 h 42 min 39 s
